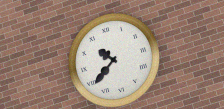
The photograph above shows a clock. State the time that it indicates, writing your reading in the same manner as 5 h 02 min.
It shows 10 h 39 min
